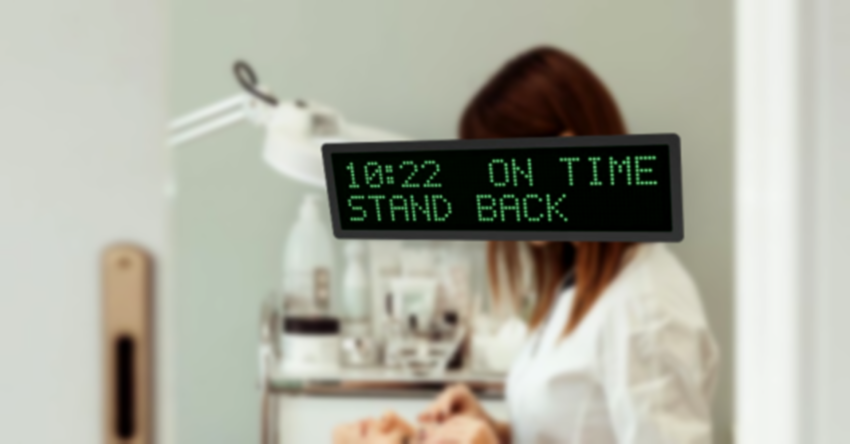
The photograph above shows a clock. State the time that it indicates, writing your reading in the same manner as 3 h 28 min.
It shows 10 h 22 min
